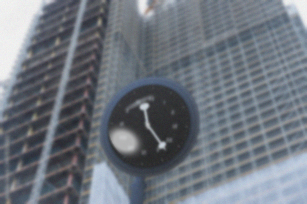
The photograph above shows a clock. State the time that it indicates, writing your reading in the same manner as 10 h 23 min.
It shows 11 h 23 min
